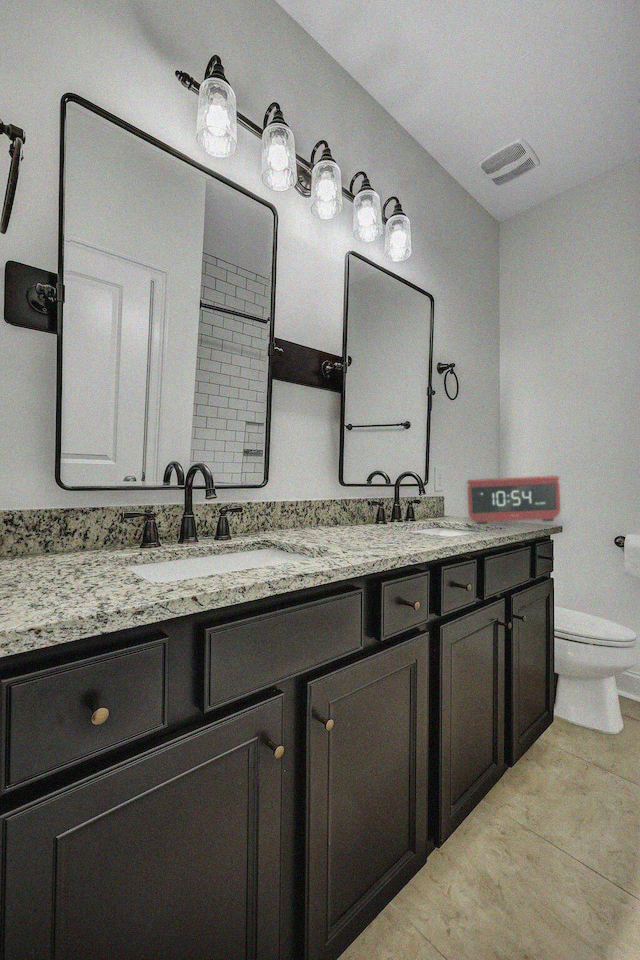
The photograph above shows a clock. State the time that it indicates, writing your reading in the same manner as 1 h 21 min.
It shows 10 h 54 min
